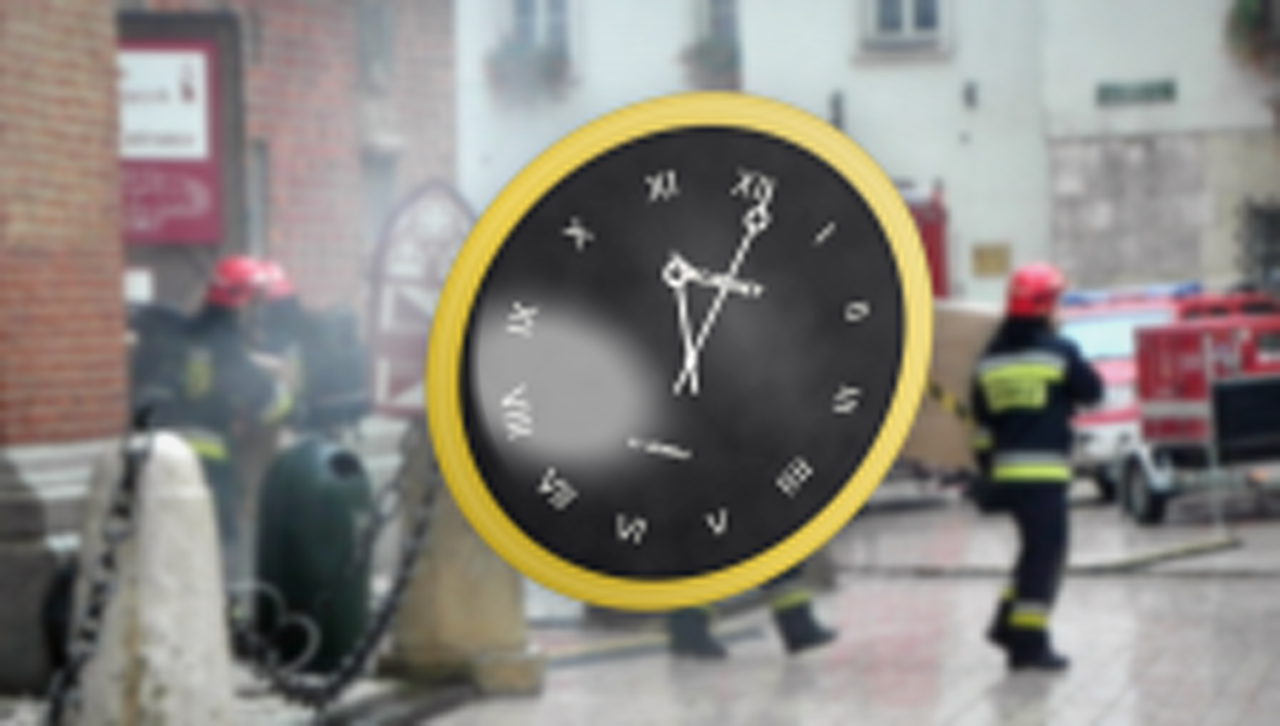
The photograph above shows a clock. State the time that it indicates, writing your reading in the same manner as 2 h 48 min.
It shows 11 h 01 min
